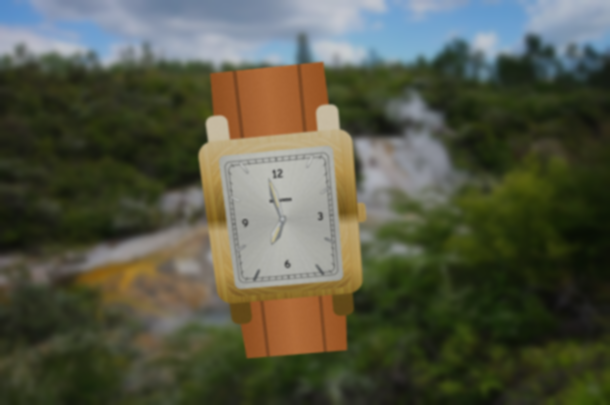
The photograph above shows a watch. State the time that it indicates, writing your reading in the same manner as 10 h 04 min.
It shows 6 h 58 min
